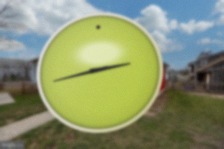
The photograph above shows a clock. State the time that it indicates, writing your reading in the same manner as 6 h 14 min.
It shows 2 h 43 min
